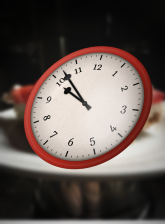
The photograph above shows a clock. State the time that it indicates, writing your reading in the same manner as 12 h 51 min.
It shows 9 h 52 min
